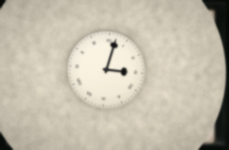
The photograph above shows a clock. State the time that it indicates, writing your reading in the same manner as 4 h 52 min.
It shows 3 h 02 min
